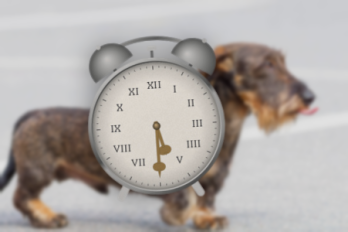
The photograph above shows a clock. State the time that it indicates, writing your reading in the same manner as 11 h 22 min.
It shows 5 h 30 min
